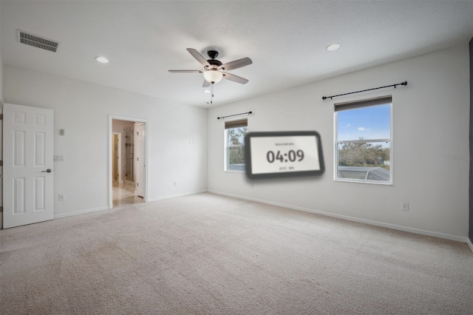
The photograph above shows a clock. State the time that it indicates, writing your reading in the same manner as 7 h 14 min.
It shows 4 h 09 min
